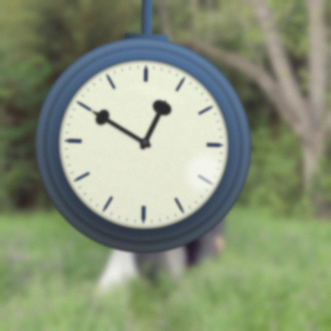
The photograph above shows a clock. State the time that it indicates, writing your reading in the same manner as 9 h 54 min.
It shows 12 h 50 min
